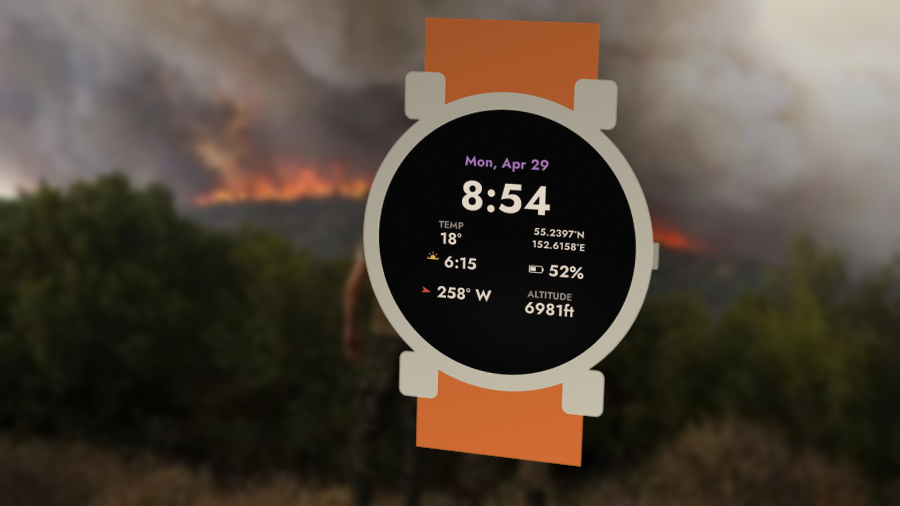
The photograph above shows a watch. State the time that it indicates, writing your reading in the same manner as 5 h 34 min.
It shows 8 h 54 min
